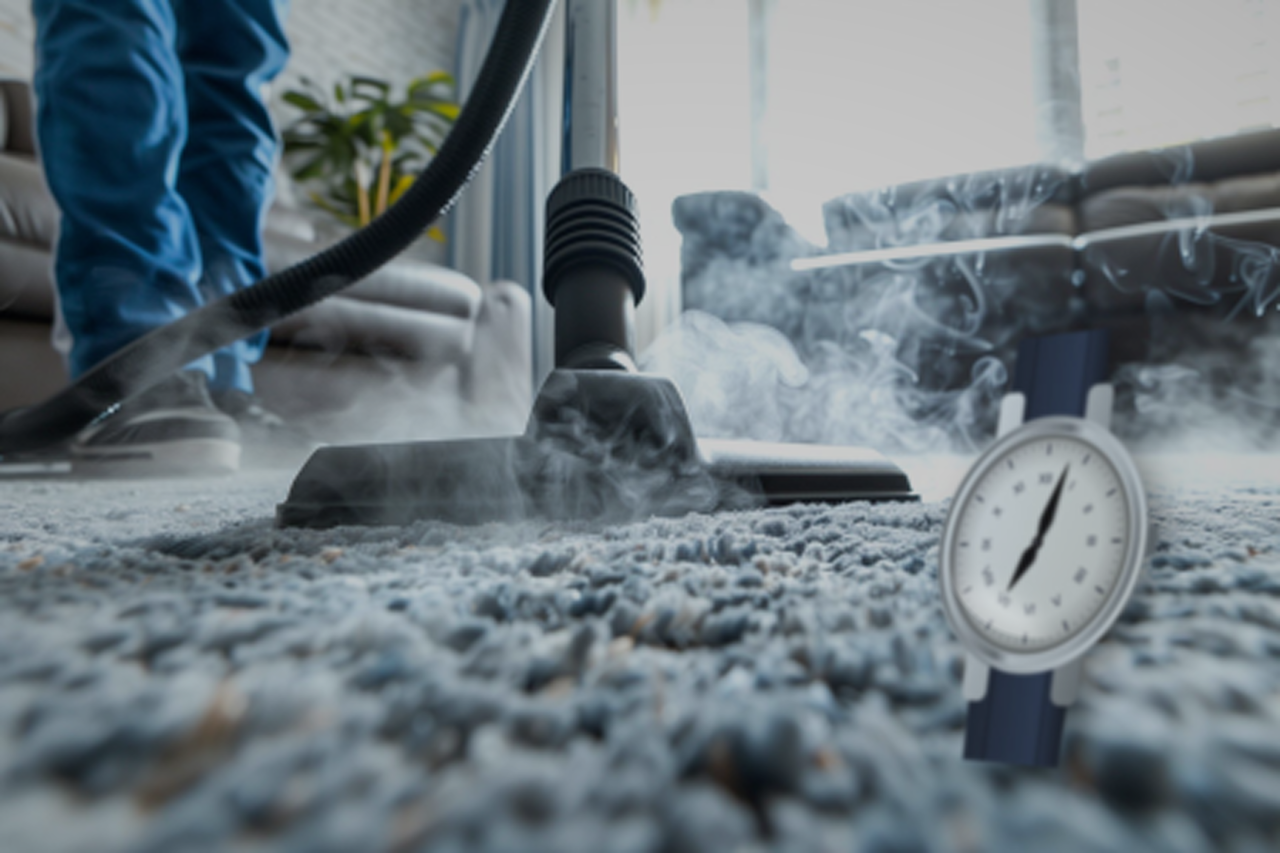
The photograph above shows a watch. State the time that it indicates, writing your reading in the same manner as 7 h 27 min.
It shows 7 h 03 min
